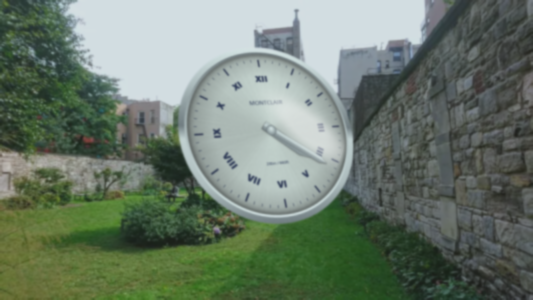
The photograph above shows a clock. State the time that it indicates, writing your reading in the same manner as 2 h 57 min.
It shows 4 h 21 min
